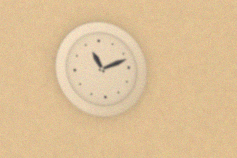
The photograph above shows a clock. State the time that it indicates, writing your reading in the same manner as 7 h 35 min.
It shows 11 h 12 min
